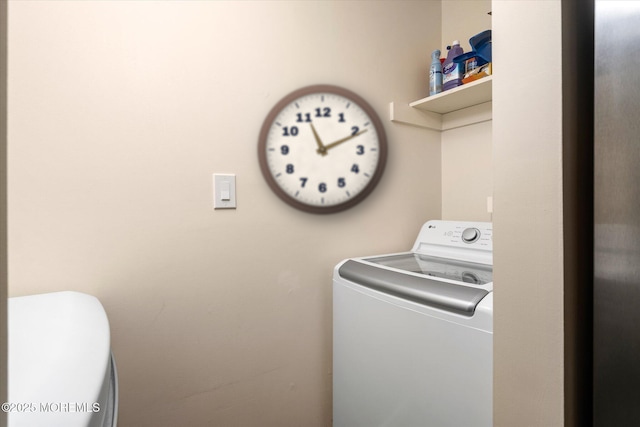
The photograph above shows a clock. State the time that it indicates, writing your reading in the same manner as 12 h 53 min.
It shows 11 h 11 min
